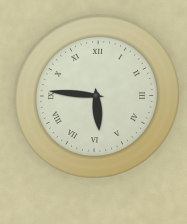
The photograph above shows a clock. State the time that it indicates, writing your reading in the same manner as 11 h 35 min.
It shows 5 h 46 min
